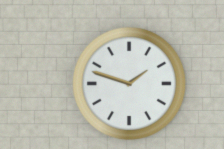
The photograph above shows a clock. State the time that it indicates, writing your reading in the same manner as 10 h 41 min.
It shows 1 h 48 min
